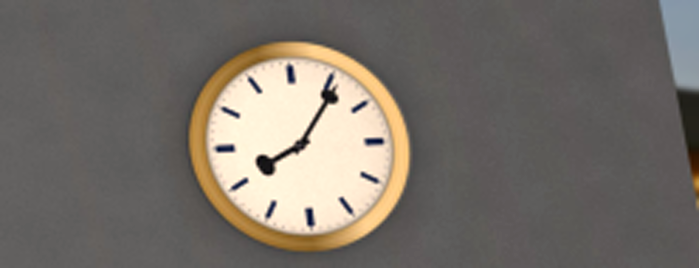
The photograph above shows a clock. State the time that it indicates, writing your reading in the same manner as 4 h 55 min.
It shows 8 h 06 min
